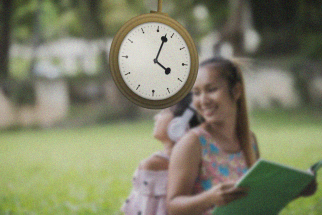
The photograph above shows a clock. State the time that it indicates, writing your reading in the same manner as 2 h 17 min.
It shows 4 h 03 min
